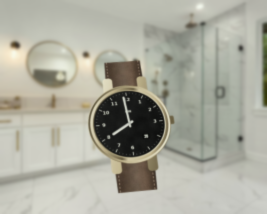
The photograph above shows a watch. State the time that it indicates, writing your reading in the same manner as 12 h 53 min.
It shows 7 h 59 min
